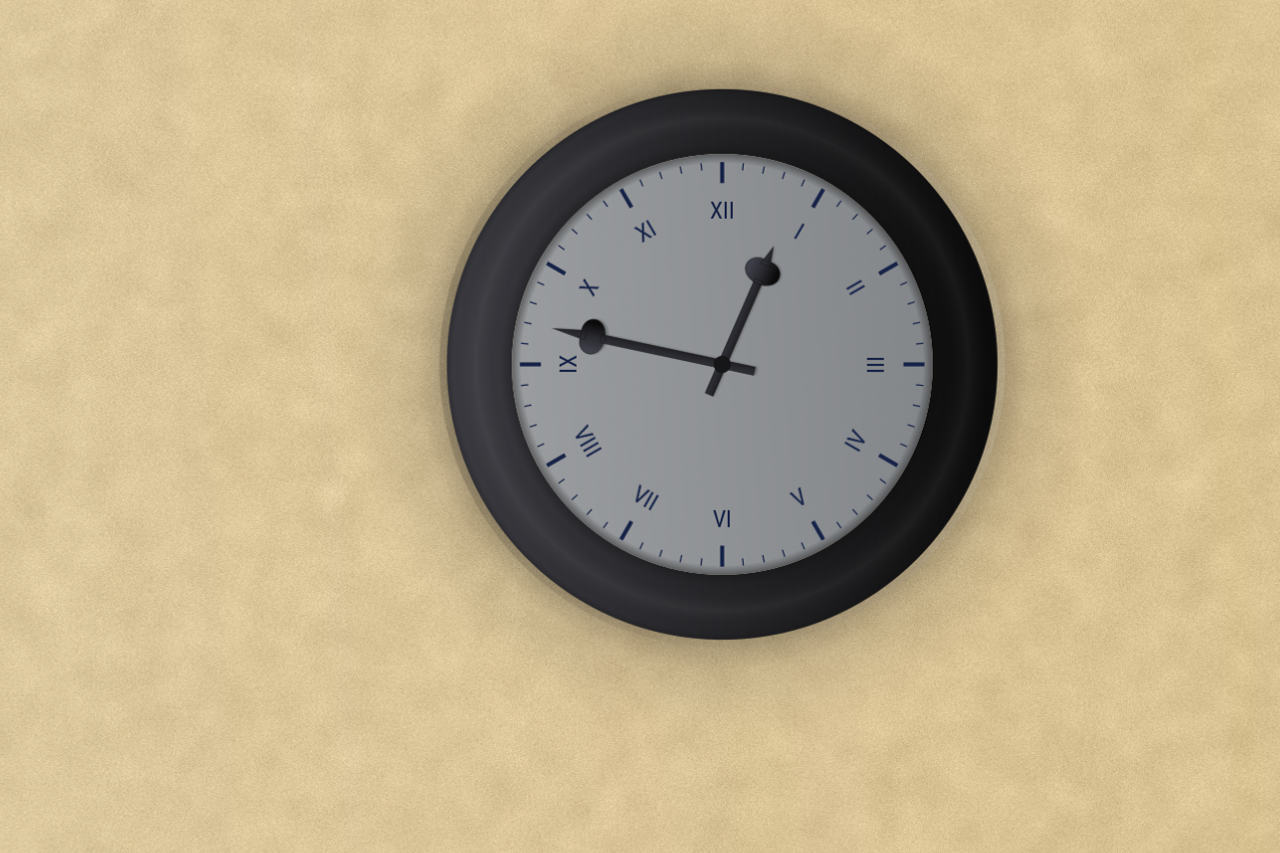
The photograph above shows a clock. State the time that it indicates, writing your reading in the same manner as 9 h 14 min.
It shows 12 h 47 min
